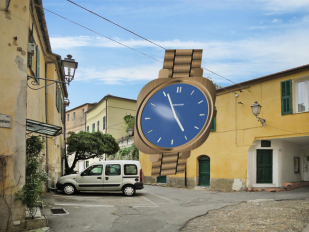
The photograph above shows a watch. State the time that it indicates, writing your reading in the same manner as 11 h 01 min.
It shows 4 h 56 min
